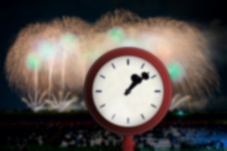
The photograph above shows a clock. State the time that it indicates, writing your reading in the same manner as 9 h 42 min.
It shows 1 h 08 min
